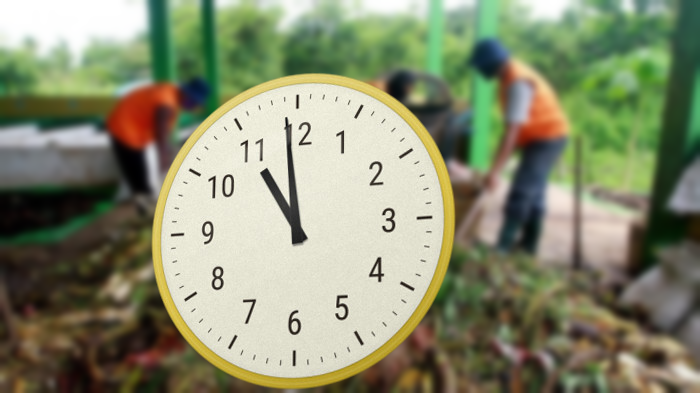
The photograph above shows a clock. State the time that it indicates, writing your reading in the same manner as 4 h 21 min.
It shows 10 h 59 min
